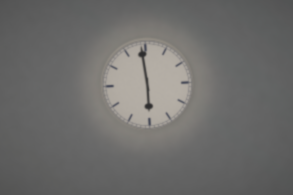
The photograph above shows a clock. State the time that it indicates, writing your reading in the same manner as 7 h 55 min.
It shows 5 h 59 min
